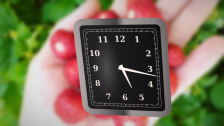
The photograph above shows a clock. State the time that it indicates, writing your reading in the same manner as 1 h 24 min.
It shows 5 h 17 min
